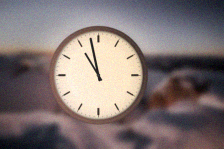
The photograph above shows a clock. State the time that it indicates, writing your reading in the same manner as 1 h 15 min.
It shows 10 h 58 min
